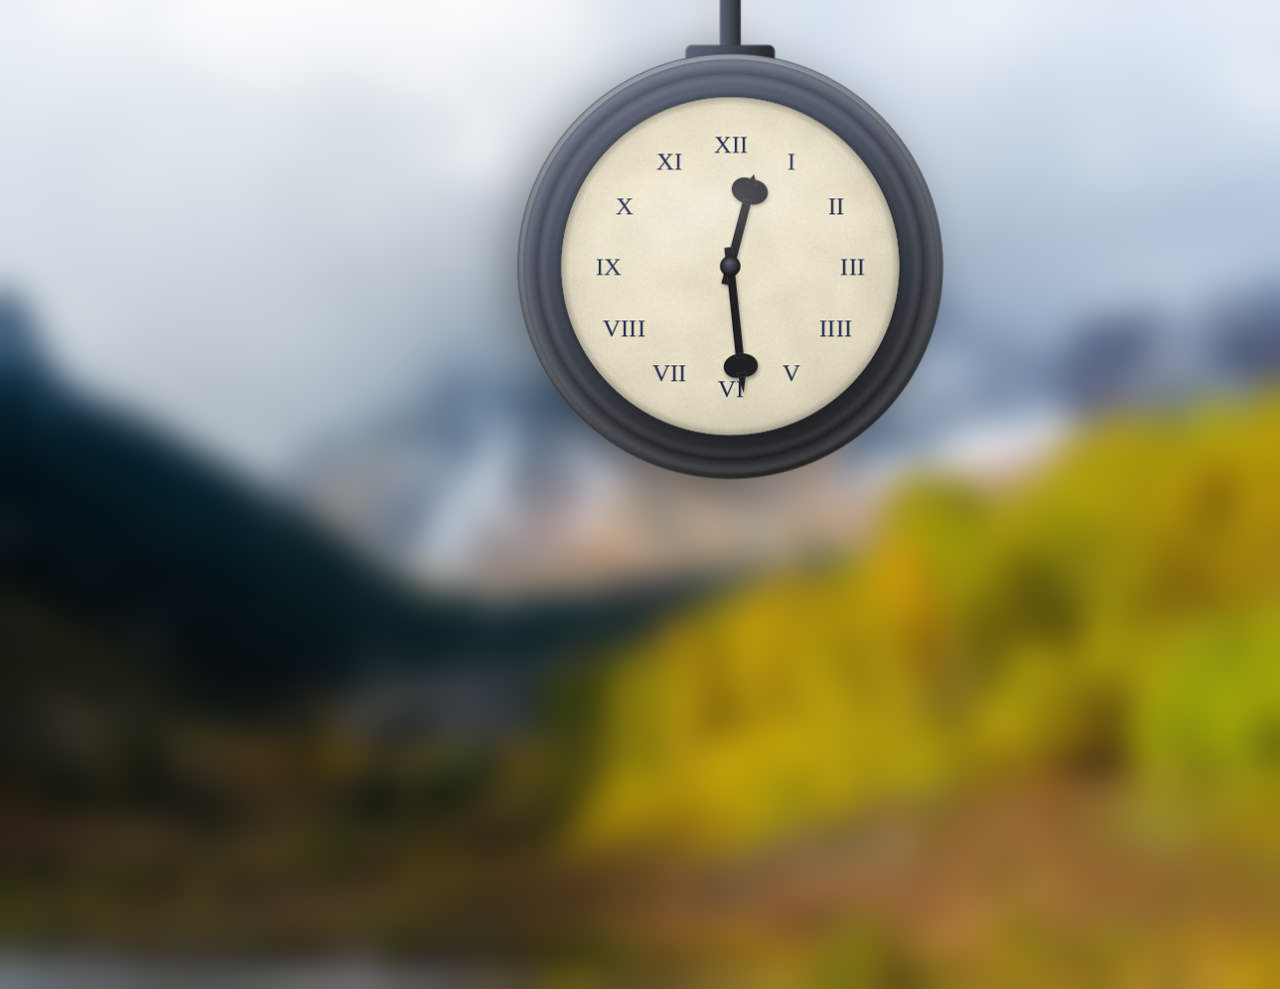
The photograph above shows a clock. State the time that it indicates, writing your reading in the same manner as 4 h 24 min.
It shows 12 h 29 min
